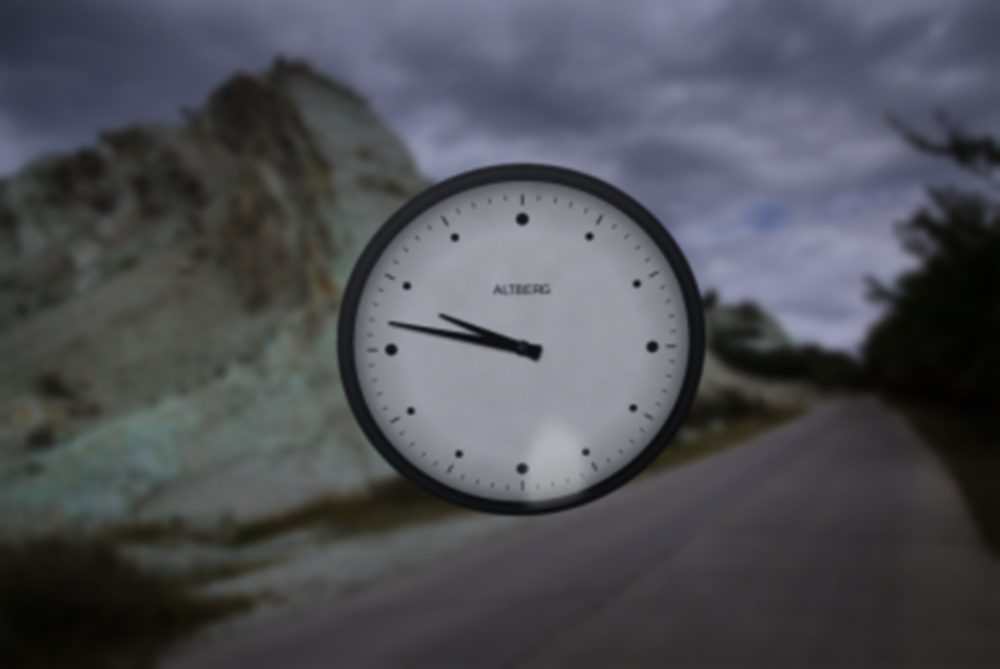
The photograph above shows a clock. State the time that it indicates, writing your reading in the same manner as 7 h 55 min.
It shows 9 h 47 min
